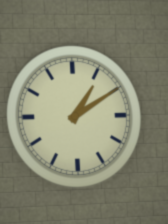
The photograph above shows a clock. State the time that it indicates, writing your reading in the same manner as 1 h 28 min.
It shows 1 h 10 min
